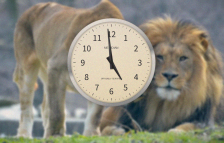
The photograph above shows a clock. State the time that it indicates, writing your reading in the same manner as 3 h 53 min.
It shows 4 h 59 min
